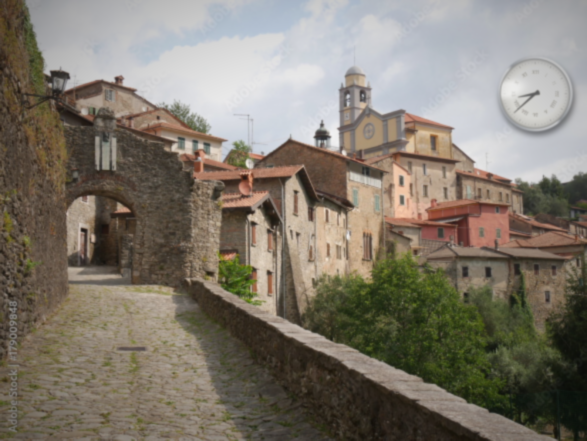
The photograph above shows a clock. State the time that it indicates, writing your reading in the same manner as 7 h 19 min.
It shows 8 h 38 min
